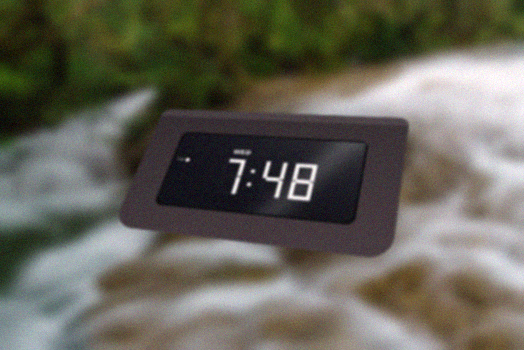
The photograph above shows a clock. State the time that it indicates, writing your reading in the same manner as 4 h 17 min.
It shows 7 h 48 min
